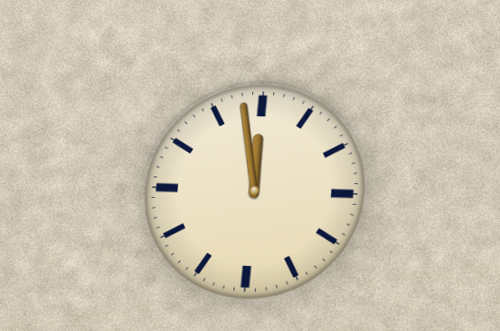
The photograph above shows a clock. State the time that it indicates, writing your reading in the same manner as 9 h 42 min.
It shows 11 h 58 min
